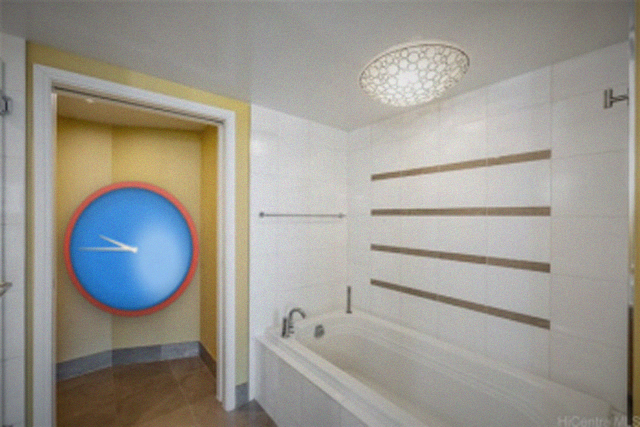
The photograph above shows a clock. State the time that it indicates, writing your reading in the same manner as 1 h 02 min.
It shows 9 h 45 min
